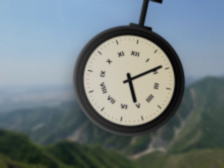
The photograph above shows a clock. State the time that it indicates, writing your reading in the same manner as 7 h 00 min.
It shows 5 h 09 min
